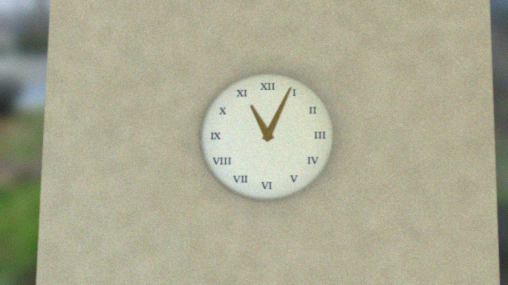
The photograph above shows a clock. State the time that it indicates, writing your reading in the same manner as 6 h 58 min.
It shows 11 h 04 min
